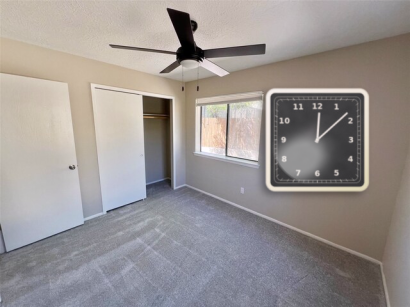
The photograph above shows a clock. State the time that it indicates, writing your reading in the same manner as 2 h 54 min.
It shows 12 h 08 min
